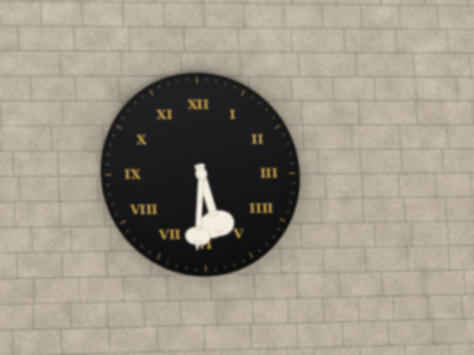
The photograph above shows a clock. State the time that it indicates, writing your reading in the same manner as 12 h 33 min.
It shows 5 h 31 min
